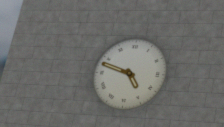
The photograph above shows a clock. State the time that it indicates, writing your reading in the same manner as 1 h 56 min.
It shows 4 h 48 min
